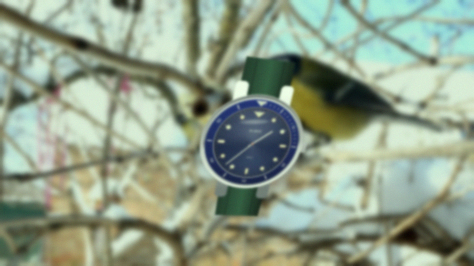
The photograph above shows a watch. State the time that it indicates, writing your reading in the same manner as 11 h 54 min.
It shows 1 h 37 min
